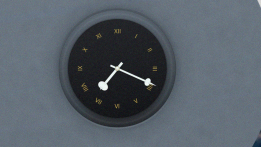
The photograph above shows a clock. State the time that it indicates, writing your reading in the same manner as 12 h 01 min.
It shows 7 h 19 min
